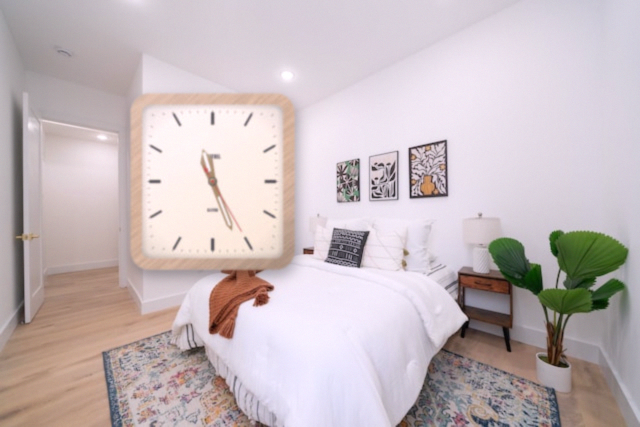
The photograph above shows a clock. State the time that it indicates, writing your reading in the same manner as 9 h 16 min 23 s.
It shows 11 h 26 min 25 s
